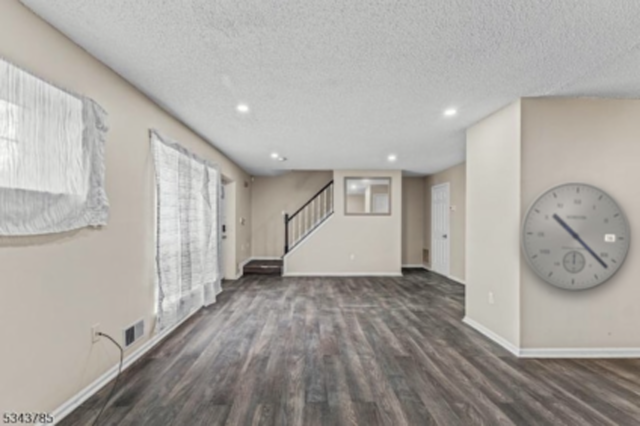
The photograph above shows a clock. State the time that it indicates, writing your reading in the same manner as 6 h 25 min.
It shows 10 h 22 min
